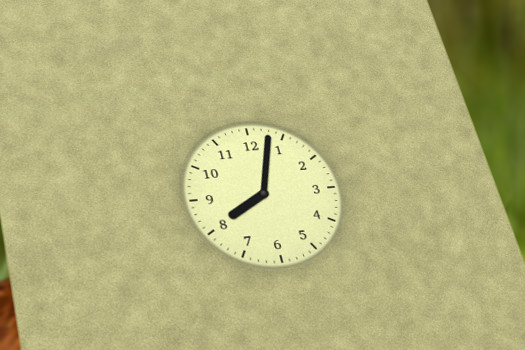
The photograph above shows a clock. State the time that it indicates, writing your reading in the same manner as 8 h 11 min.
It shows 8 h 03 min
